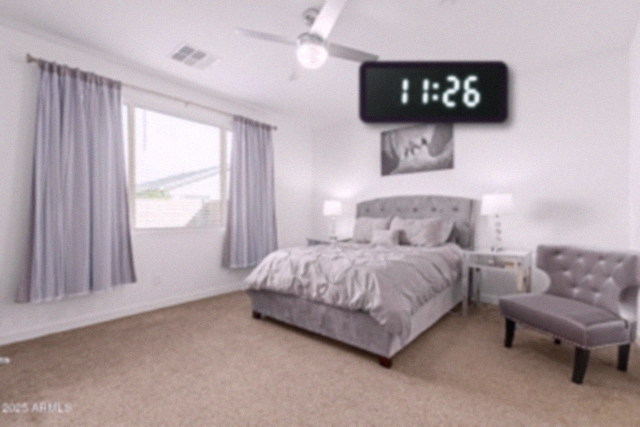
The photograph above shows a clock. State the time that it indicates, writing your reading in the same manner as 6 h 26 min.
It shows 11 h 26 min
